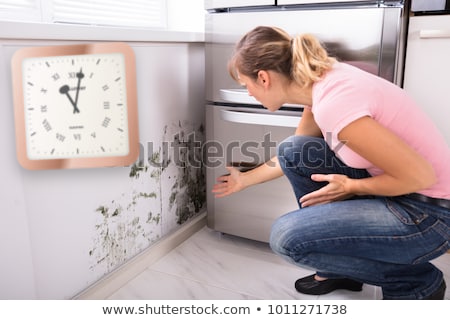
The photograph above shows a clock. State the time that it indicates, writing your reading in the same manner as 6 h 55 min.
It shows 11 h 02 min
